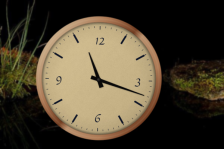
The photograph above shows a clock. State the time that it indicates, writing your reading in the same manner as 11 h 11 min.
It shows 11 h 18 min
